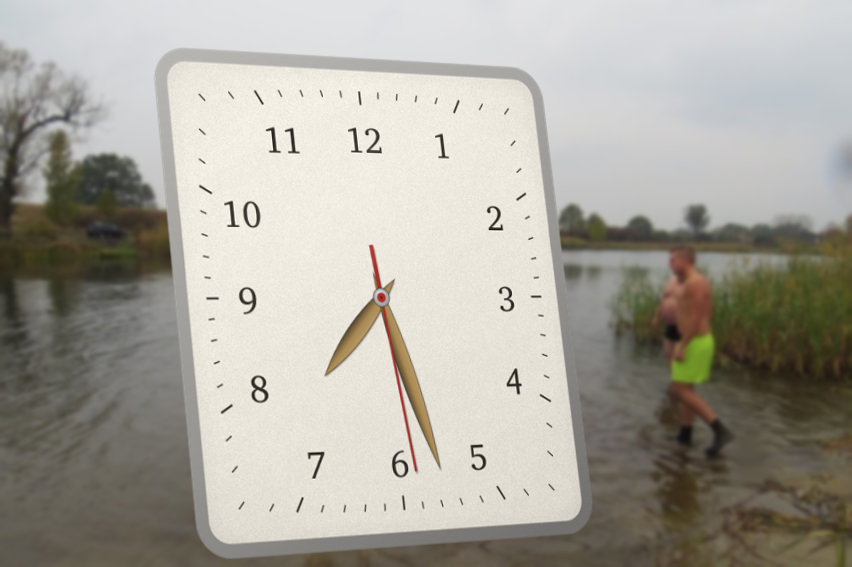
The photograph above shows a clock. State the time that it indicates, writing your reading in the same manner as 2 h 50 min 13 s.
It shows 7 h 27 min 29 s
